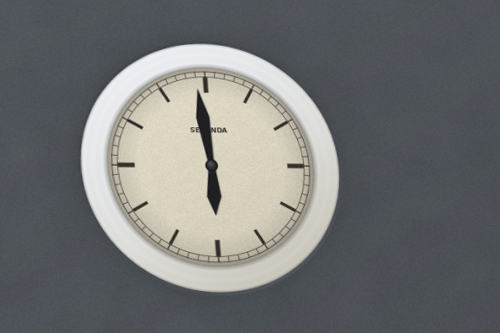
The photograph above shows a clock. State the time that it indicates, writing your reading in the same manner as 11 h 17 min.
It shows 5 h 59 min
